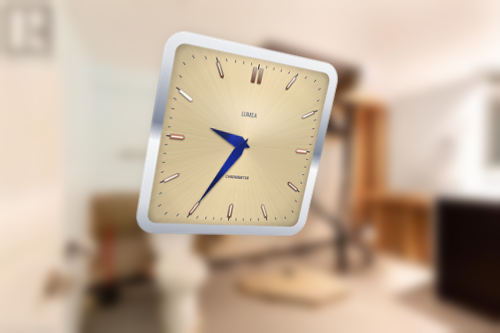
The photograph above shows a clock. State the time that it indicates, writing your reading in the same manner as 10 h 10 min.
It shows 9 h 35 min
